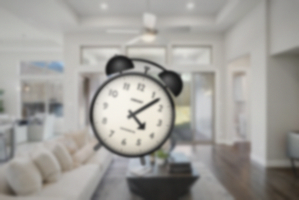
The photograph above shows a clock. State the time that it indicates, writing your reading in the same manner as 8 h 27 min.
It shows 4 h 07 min
